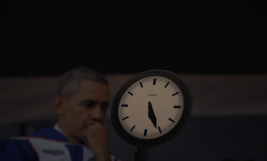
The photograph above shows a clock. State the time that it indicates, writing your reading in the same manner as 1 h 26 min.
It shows 5 h 26 min
